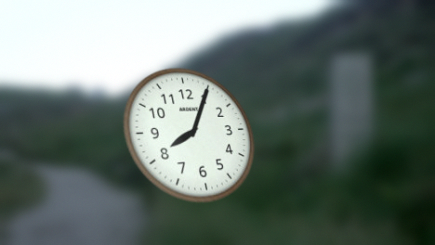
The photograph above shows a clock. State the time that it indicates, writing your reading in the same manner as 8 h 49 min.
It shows 8 h 05 min
